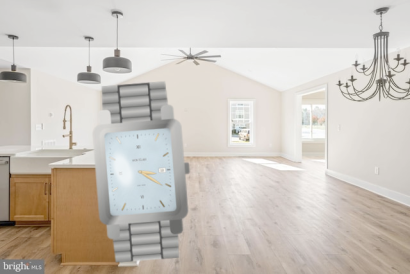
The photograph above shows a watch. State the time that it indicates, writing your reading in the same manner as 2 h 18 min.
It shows 3 h 21 min
